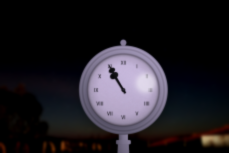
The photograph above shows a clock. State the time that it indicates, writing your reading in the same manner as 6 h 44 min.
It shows 10 h 55 min
